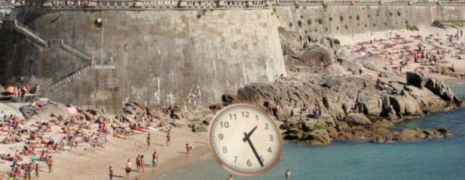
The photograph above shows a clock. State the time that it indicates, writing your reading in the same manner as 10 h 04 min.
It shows 1 h 26 min
